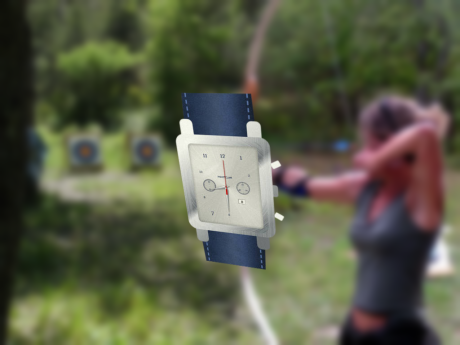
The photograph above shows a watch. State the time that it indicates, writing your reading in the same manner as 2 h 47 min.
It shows 8 h 30 min
